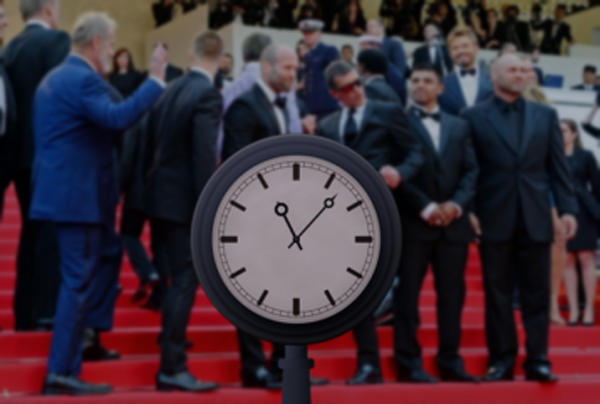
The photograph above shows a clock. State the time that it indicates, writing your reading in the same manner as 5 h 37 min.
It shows 11 h 07 min
